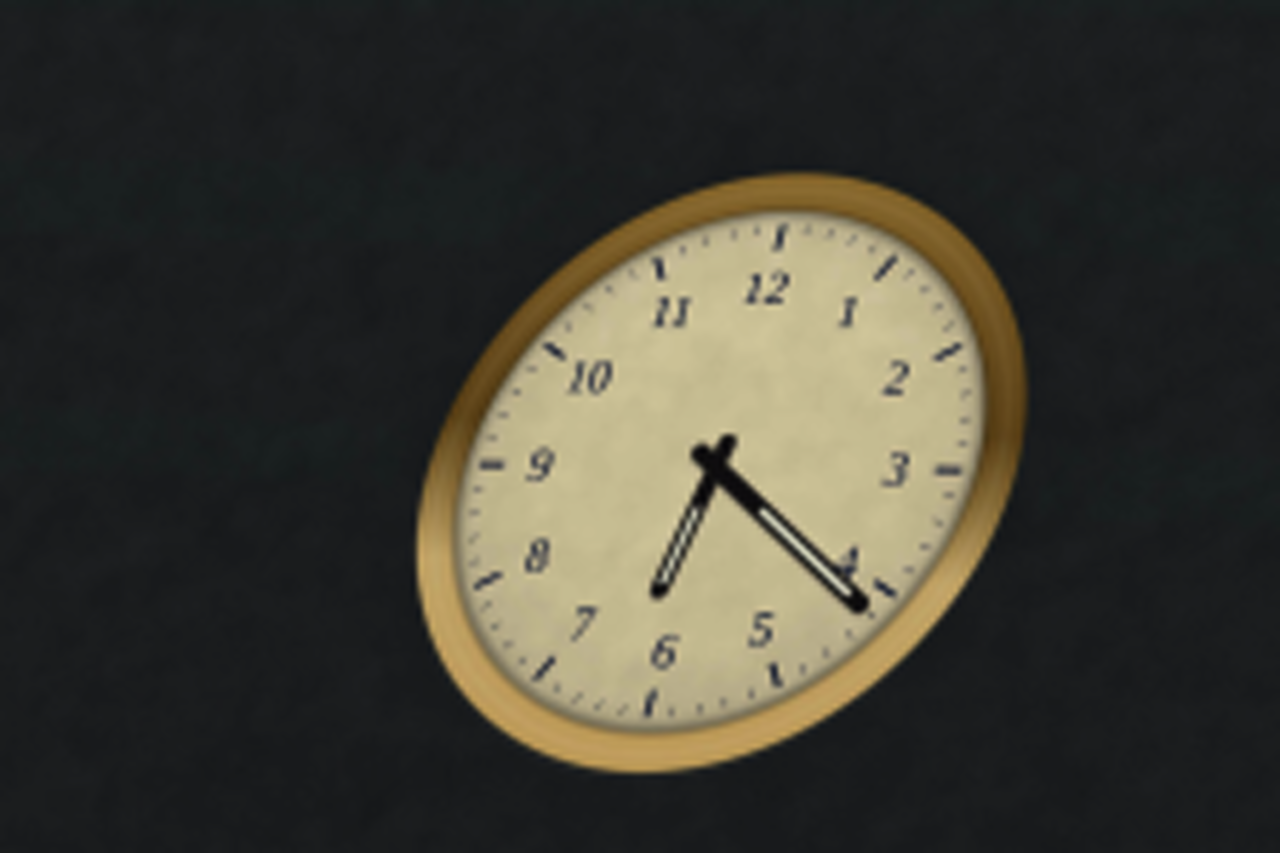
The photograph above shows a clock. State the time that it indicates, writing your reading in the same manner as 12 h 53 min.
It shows 6 h 21 min
